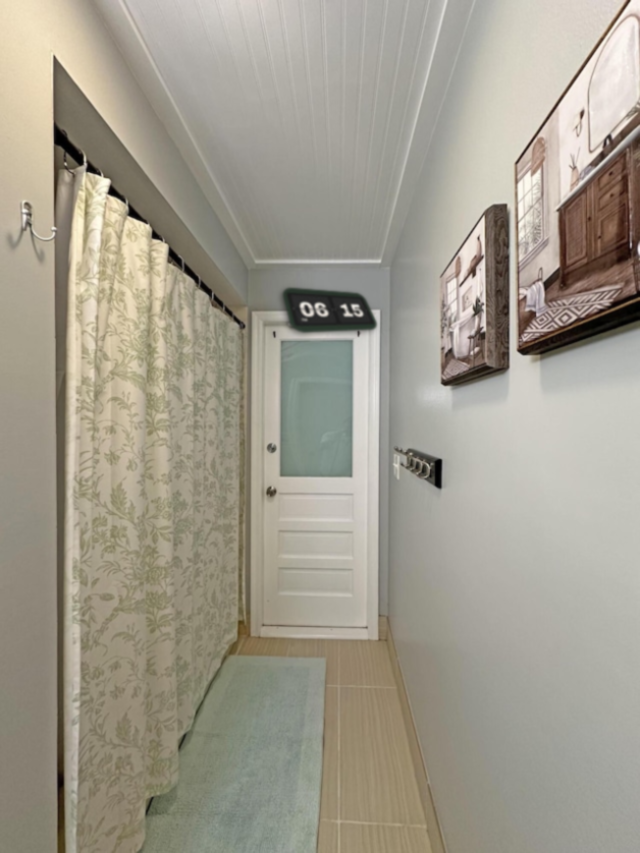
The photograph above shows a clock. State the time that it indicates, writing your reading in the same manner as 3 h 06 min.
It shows 6 h 15 min
